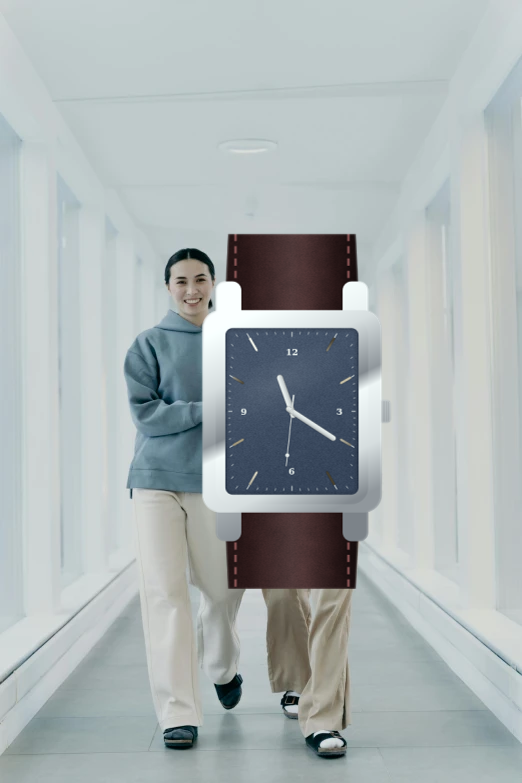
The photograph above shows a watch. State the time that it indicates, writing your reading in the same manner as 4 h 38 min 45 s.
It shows 11 h 20 min 31 s
